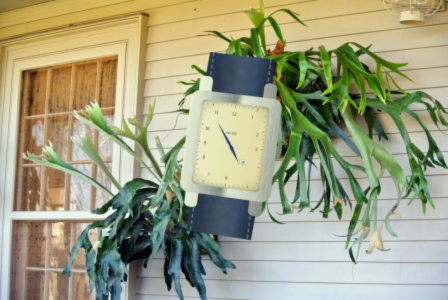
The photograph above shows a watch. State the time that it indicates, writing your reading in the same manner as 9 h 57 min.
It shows 4 h 54 min
